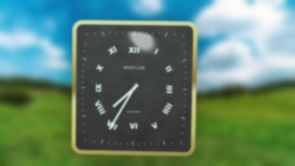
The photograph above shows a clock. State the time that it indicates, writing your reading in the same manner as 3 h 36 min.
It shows 7 h 35 min
